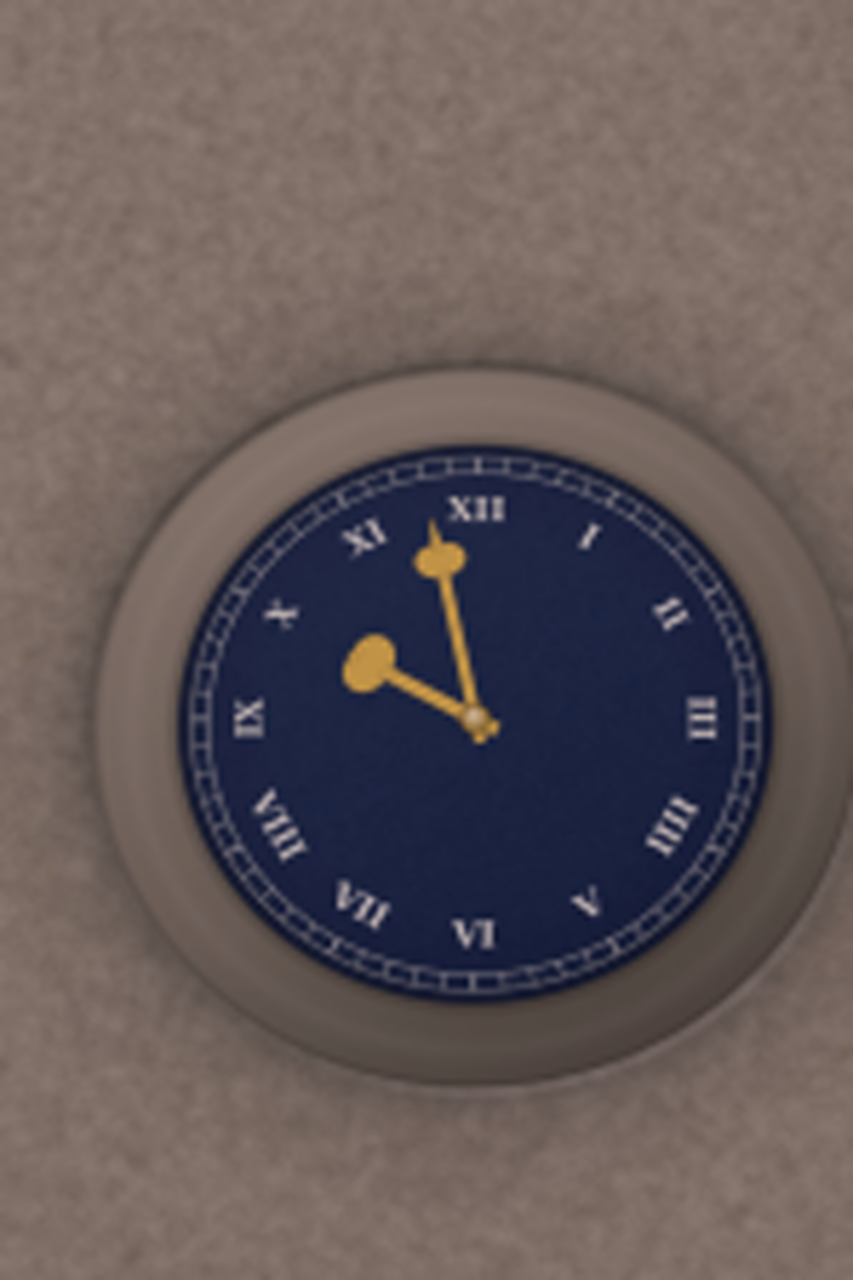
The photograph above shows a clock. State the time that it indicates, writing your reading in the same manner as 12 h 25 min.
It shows 9 h 58 min
